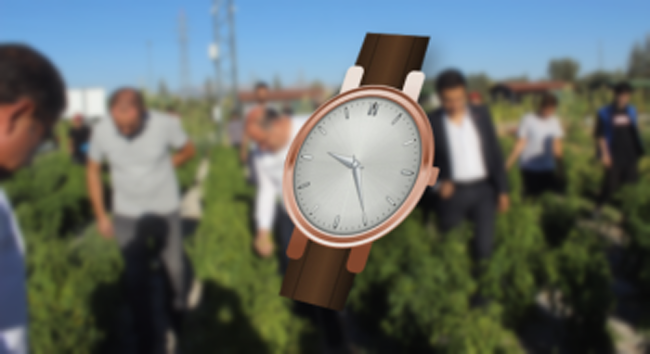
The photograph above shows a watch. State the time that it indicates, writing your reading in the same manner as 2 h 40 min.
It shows 9 h 25 min
